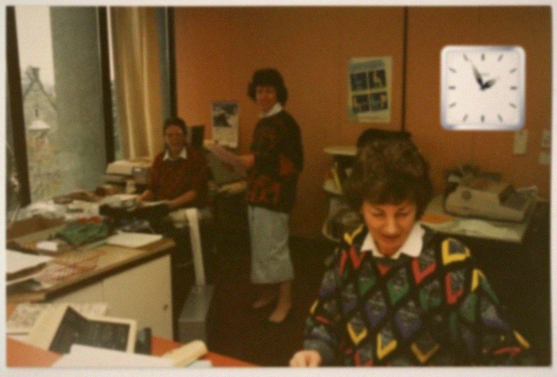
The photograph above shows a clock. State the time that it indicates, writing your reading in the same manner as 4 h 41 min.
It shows 1 h 56 min
